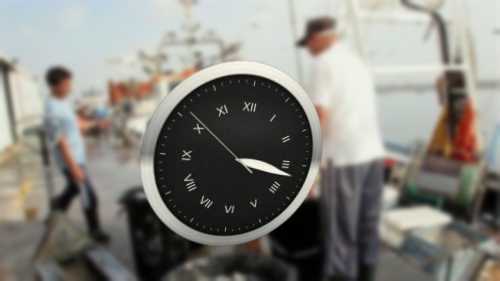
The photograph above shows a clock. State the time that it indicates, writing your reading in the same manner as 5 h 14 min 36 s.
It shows 3 h 16 min 51 s
